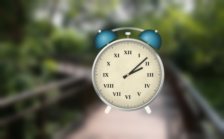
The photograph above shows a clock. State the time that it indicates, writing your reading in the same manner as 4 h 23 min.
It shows 2 h 08 min
